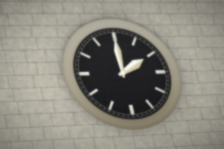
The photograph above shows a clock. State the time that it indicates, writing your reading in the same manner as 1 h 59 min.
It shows 2 h 00 min
